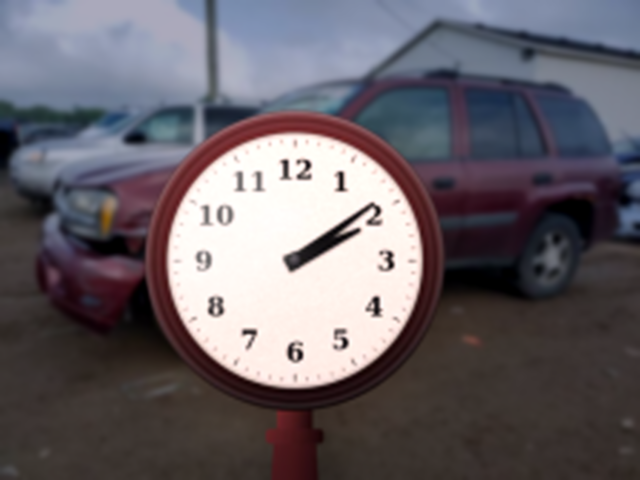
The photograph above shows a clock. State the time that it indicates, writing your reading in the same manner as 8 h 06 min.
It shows 2 h 09 min
